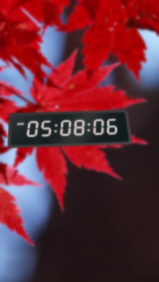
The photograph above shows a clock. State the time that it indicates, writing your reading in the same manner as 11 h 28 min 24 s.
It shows 5 h 08 min 06 s
